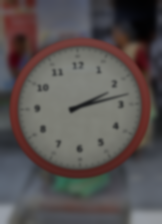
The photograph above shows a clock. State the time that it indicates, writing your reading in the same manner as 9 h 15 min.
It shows 2 h 13 min
